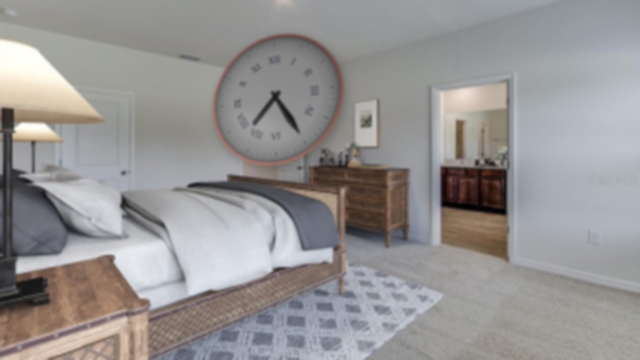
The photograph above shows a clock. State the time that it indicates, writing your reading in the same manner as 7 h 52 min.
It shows 7 h 25 min
